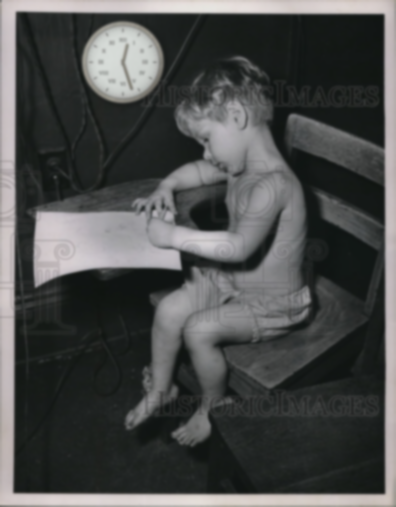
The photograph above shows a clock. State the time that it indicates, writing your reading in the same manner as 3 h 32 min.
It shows 12 h 27 min
